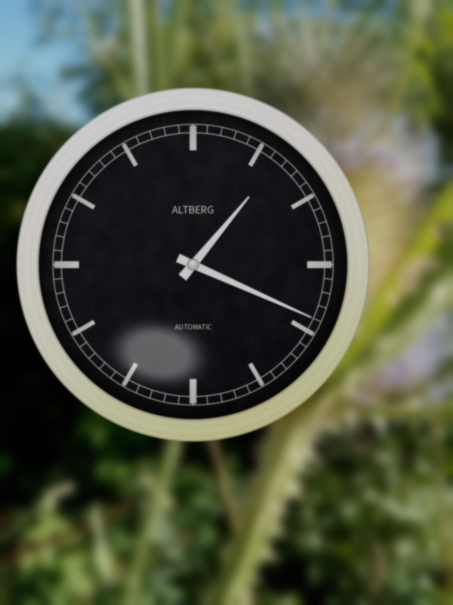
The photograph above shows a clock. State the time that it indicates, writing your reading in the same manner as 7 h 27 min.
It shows 1 h 19 min
